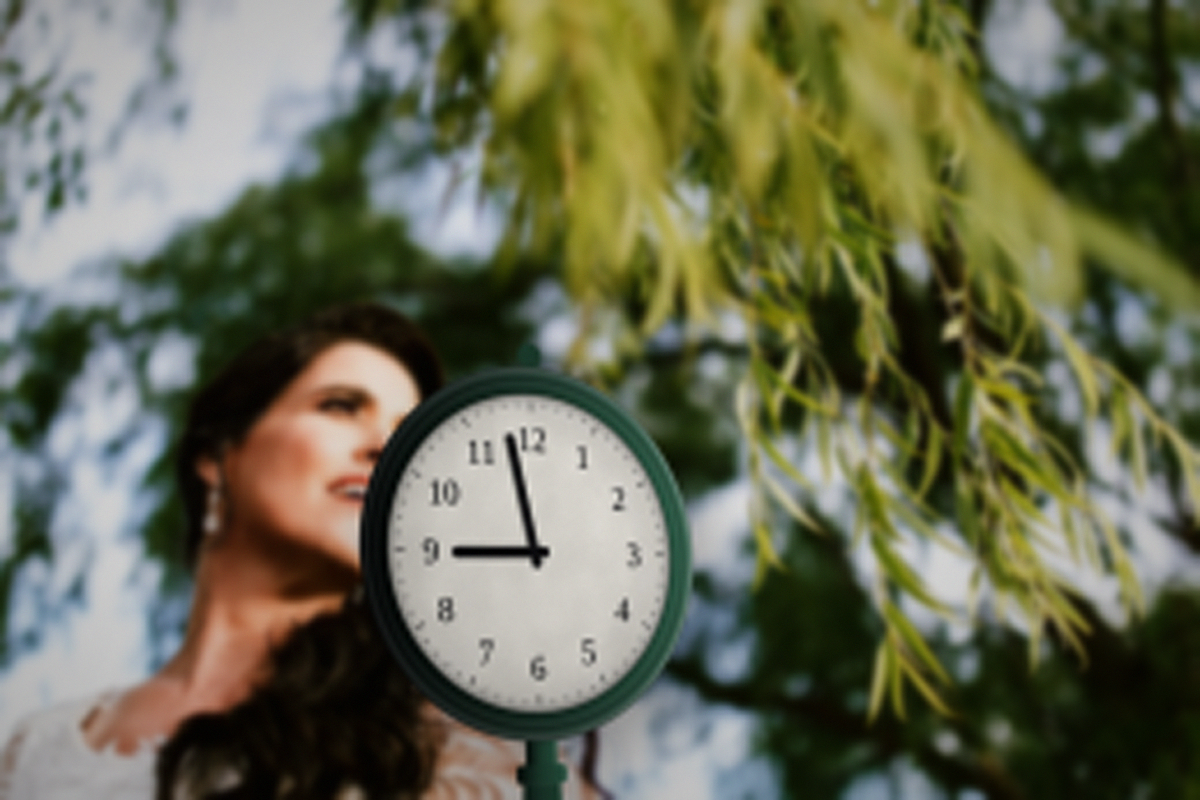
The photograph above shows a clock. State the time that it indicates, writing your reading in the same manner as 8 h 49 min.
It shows 8 h 58 min
